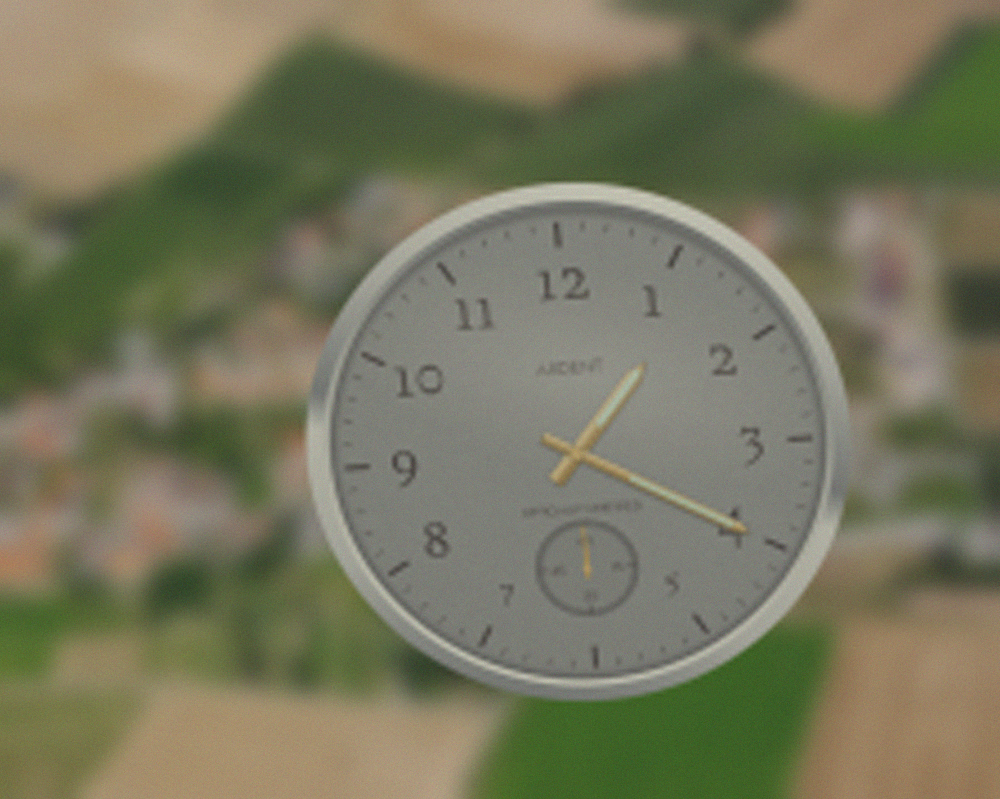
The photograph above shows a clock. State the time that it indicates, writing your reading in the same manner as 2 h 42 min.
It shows 1 h 20 min
